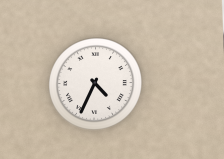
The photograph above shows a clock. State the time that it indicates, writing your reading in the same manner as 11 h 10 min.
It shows 4 h 34 min
